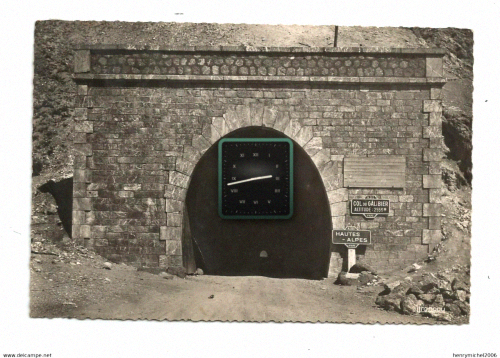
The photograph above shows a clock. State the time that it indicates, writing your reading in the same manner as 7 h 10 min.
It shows 2 h 43 min
